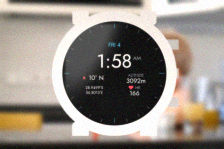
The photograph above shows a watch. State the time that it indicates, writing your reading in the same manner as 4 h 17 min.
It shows 1 h 58 min
